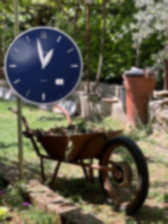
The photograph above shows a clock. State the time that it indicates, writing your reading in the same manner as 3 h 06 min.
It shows 12 h 58 min
